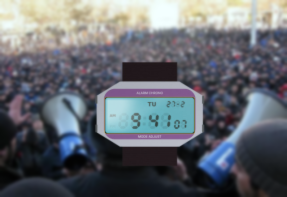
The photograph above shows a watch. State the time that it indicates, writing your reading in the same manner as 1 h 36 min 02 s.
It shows 9 h 41 min 07 s
